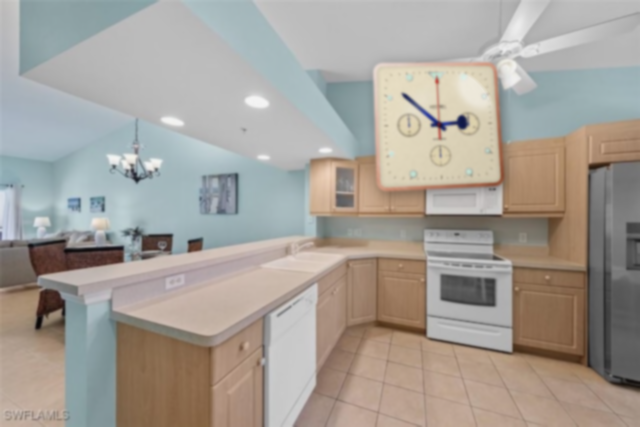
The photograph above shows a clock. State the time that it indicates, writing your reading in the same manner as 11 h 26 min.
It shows 2 h 52 min
